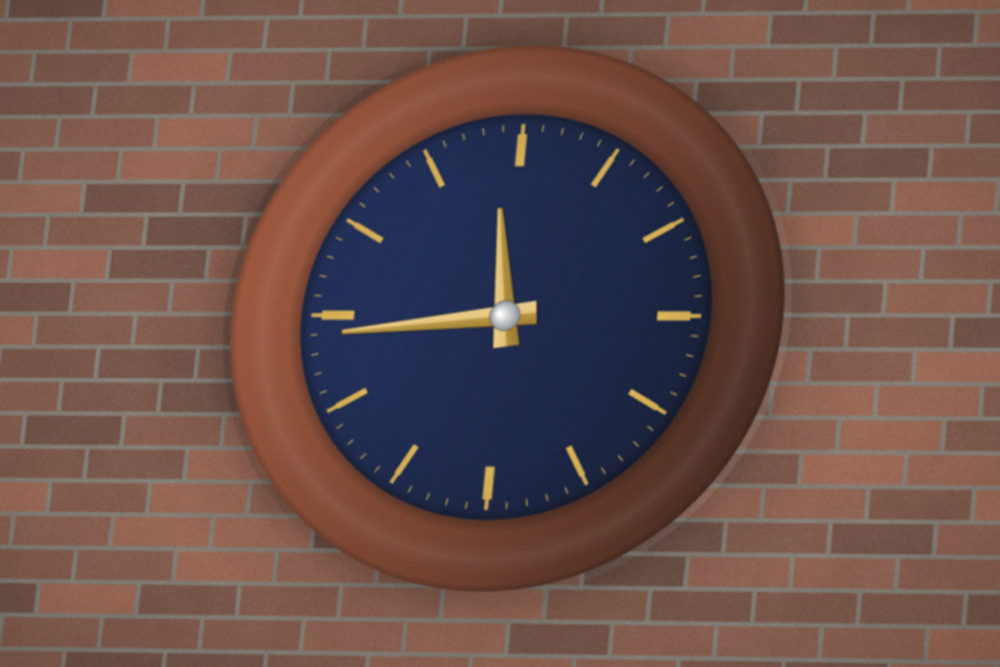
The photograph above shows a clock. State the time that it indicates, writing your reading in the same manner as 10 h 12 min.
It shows 11 h 44 min
